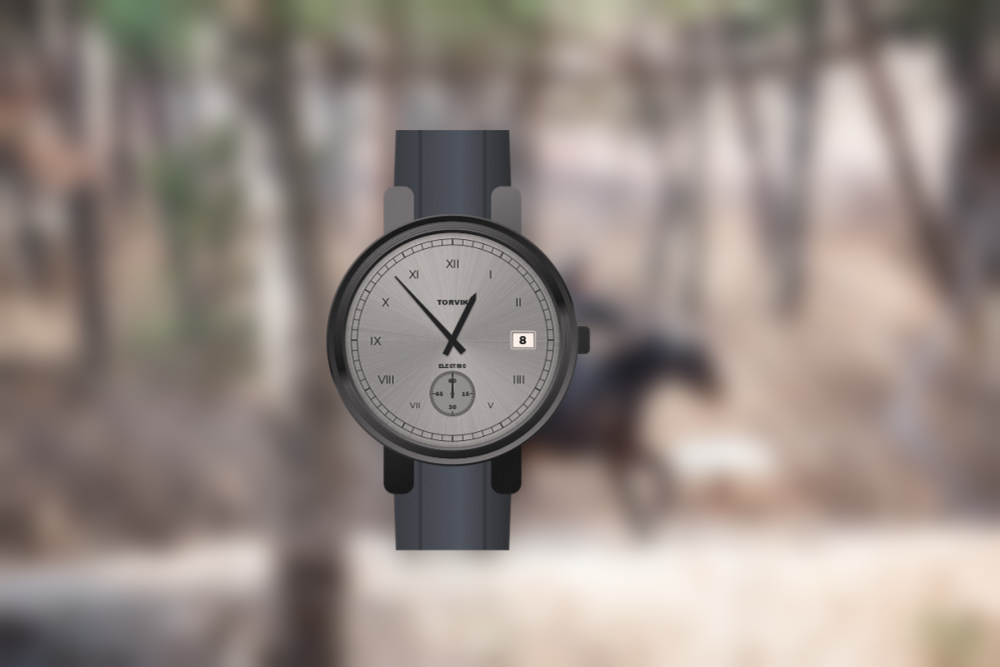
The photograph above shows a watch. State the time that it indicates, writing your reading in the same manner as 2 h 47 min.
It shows 12 h 53 min
